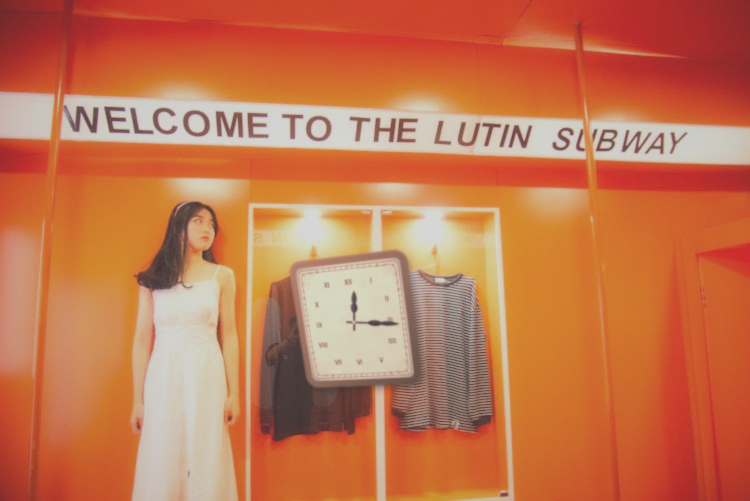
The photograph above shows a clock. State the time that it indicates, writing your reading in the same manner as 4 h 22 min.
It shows 12 h 16 min
